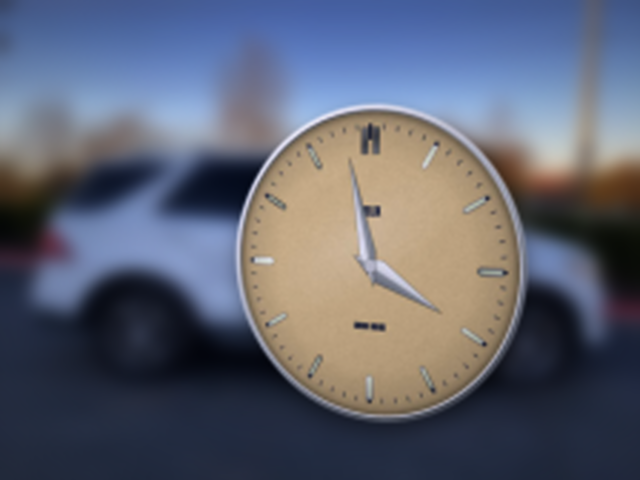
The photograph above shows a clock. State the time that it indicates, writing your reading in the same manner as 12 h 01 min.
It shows 3 h 58 min
